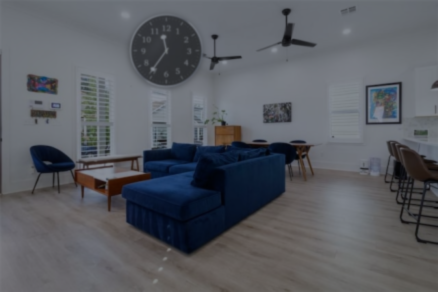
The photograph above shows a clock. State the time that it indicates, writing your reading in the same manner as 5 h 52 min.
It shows 11 h 36 min
